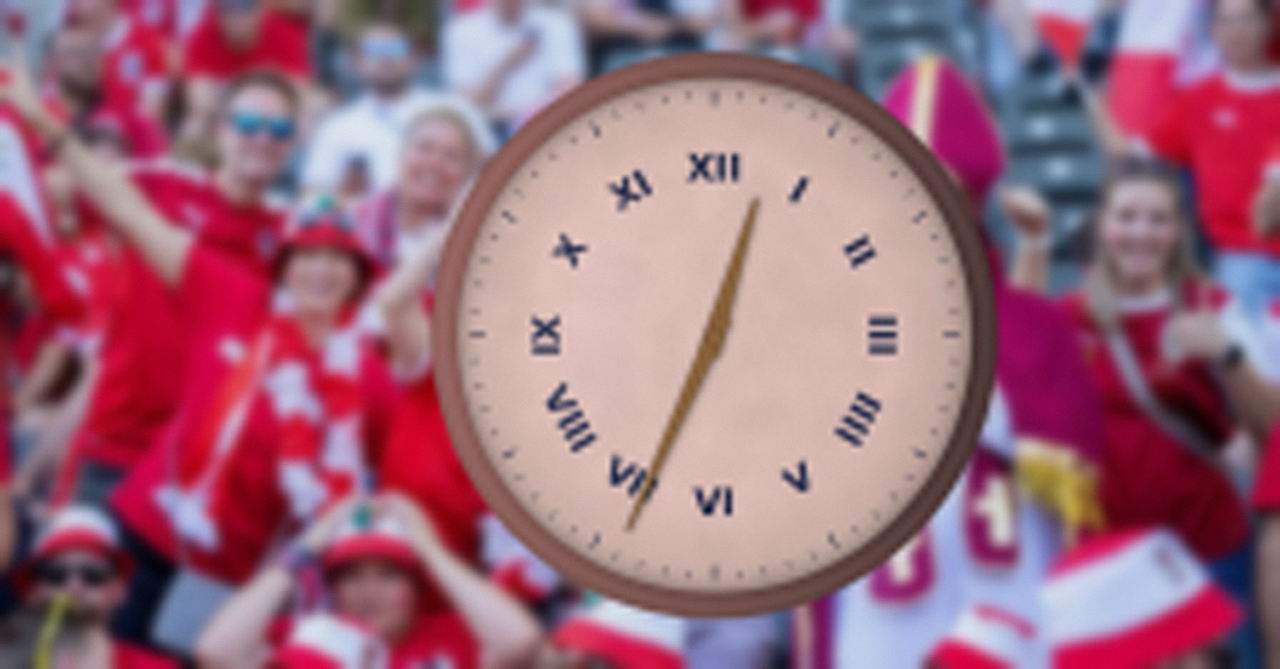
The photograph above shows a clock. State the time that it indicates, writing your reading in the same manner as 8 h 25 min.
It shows 12 h 34 min
